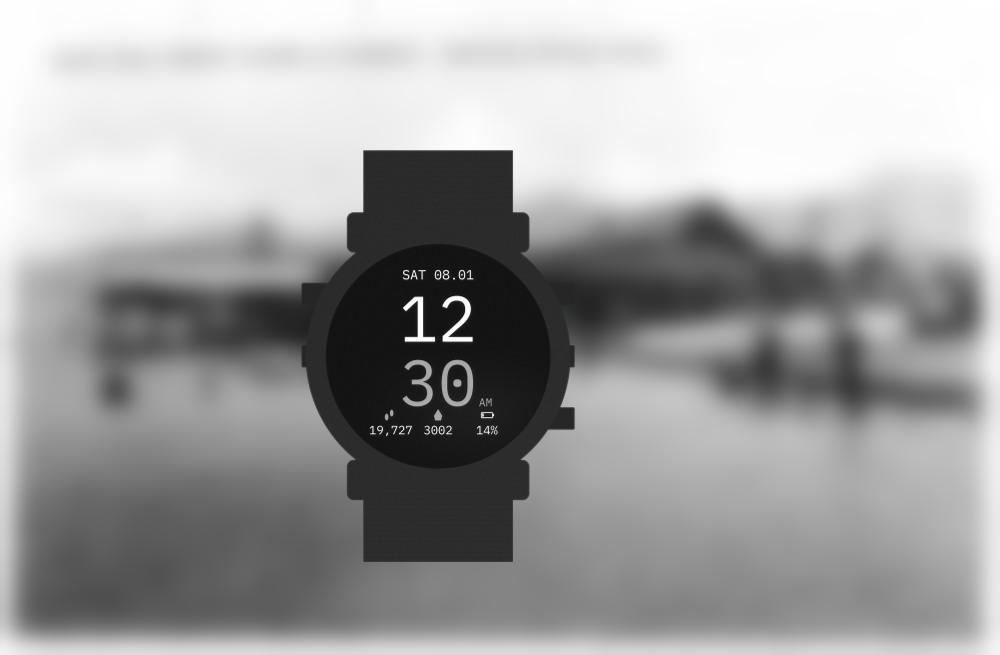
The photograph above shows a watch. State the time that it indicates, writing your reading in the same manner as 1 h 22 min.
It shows 12 h 30 min
